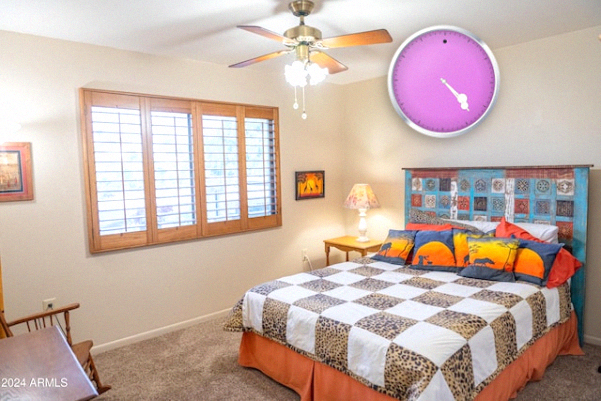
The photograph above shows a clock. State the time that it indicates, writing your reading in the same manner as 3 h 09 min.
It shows 4 h 23 min
